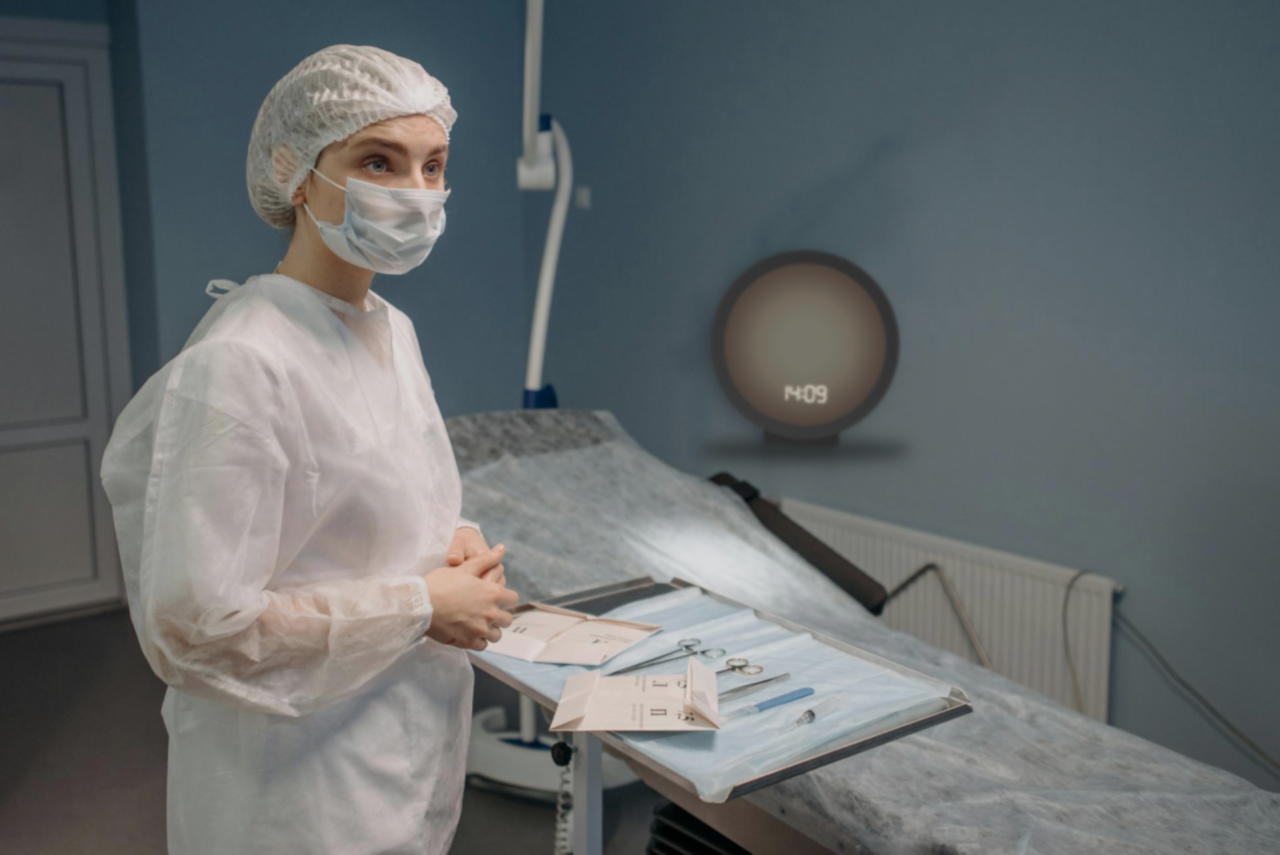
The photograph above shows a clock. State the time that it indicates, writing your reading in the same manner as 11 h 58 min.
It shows 14 h 09 min
